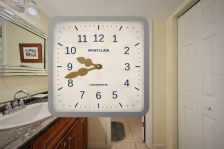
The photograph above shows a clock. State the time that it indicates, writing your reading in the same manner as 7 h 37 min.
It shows 9 h 42 min
